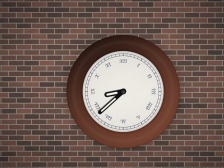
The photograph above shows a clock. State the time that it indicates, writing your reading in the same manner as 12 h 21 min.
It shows 8 h 38 min
